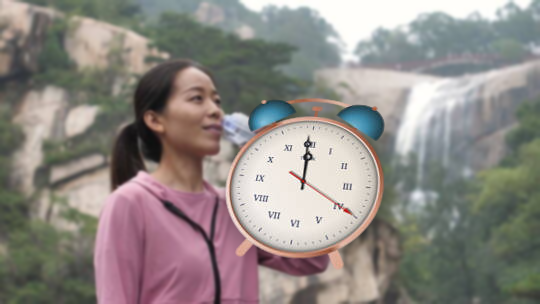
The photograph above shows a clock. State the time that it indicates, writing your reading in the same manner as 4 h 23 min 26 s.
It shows 11 h 59 min 20 s
